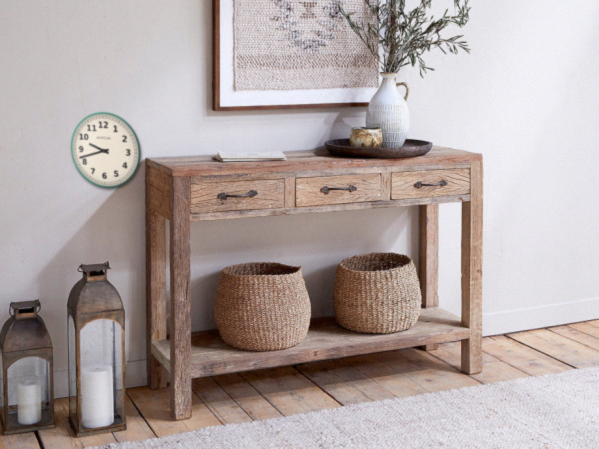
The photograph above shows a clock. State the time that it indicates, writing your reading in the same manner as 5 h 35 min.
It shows 9 h 42 min
